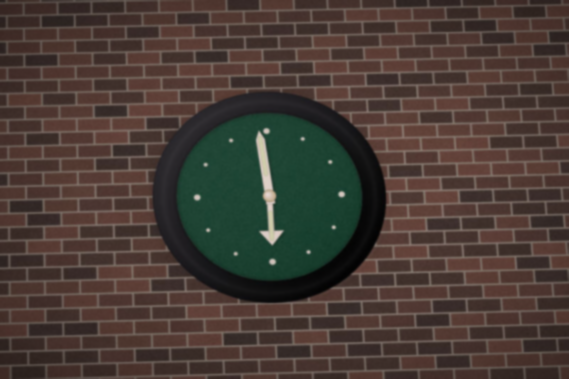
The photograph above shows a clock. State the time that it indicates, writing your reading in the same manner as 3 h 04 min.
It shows 5 h 59 min
